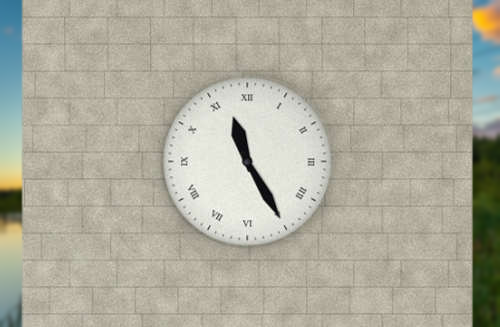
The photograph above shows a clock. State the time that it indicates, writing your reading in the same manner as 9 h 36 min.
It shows 11 h 25 min
